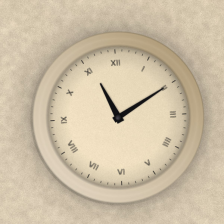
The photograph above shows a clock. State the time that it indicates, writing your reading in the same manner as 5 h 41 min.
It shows 11 h 10 min
